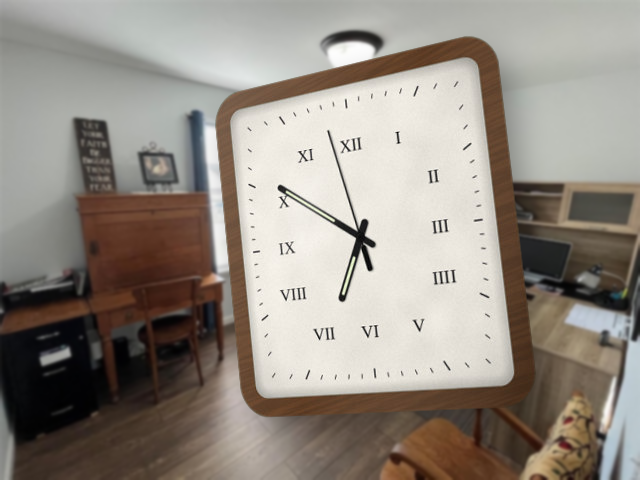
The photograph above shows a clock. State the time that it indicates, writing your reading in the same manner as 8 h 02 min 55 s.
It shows 6 h 50 min 58 s
